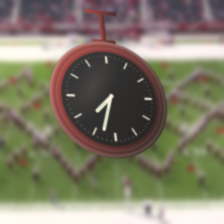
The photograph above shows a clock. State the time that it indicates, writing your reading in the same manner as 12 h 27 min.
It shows 7 h 33 min
